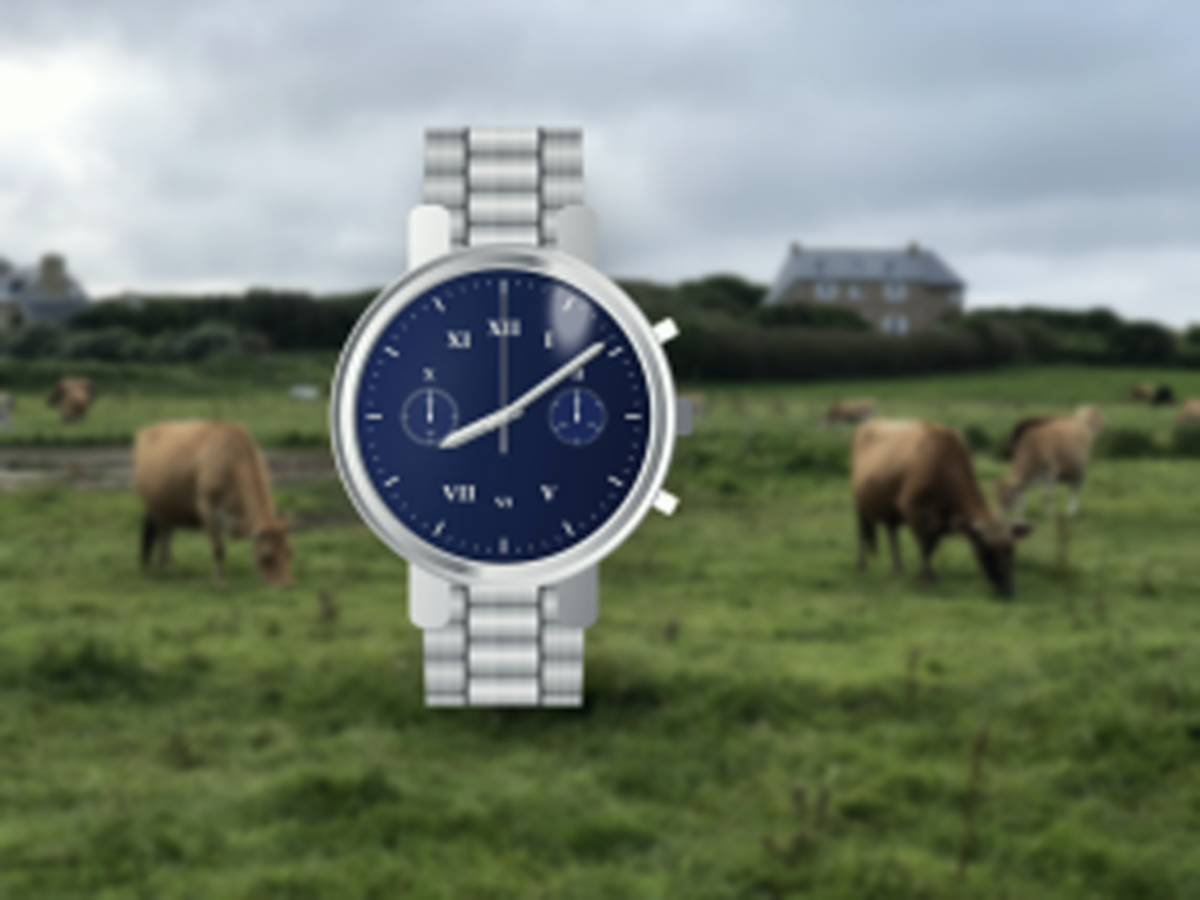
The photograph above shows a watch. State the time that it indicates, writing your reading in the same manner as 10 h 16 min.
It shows 8 h 09 min
